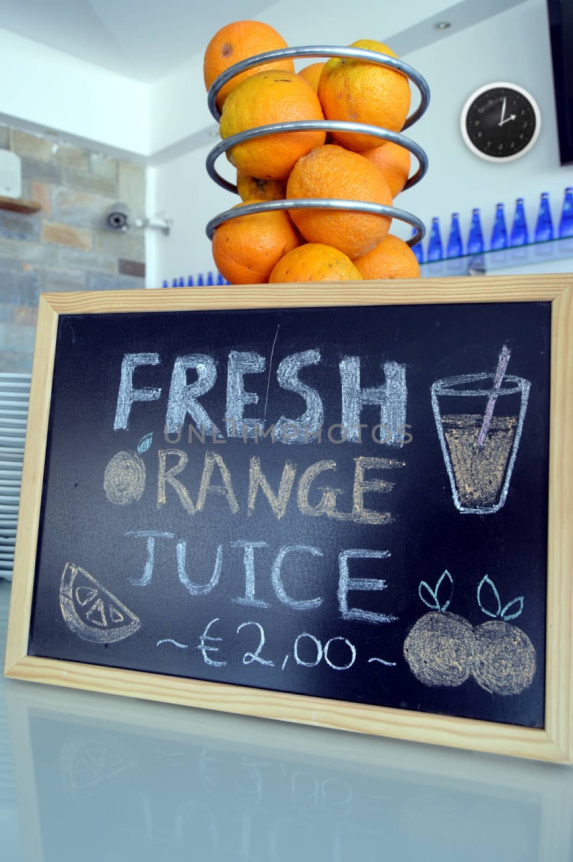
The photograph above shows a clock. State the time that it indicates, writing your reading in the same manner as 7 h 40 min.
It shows 2 h 01 min
